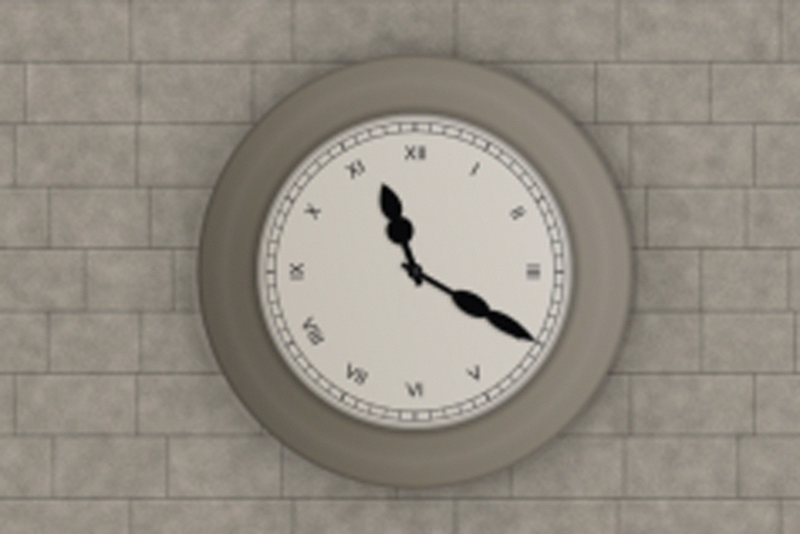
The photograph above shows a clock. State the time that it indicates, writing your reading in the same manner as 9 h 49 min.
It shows 11 h 20 min
